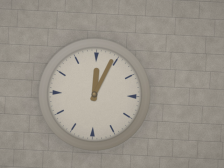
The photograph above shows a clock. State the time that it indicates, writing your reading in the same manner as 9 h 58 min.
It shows 12 h 04 min
